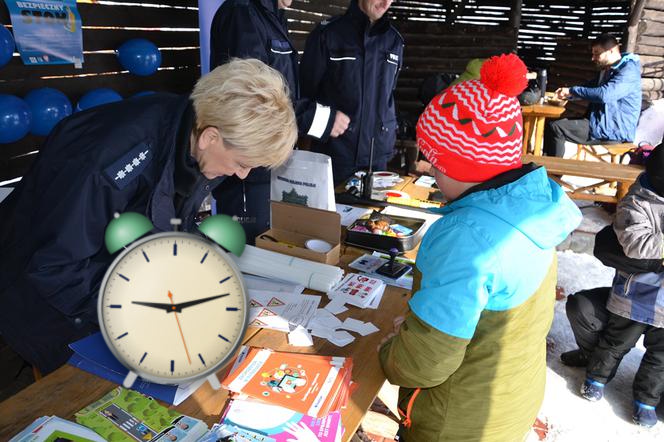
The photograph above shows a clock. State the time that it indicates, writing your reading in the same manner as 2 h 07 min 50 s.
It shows 9 h 12 min 27 s
